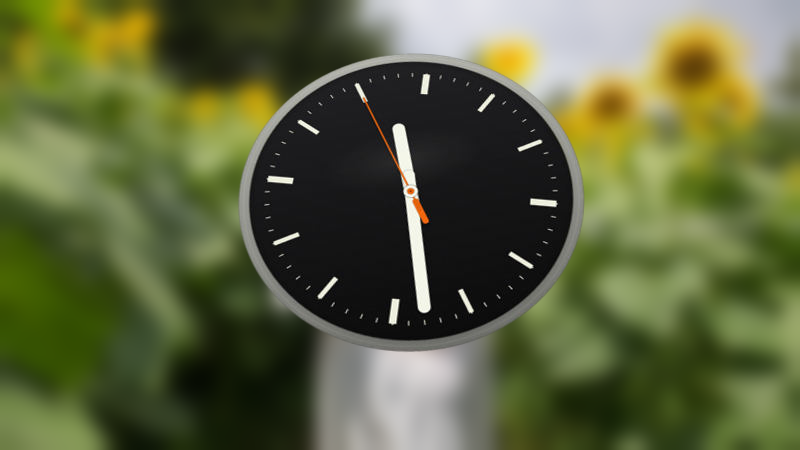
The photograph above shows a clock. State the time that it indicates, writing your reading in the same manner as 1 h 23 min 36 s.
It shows 11 h 27 min 55 s
